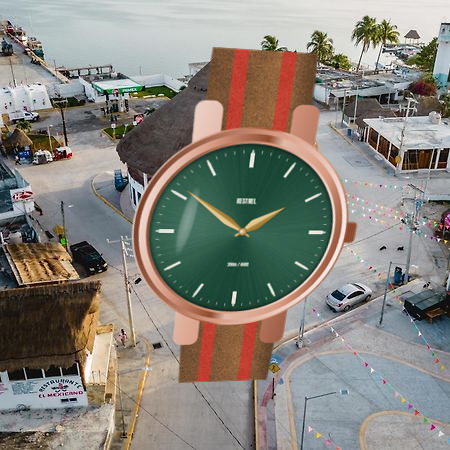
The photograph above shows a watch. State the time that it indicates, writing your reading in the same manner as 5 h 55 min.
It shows 1 h 51 min
